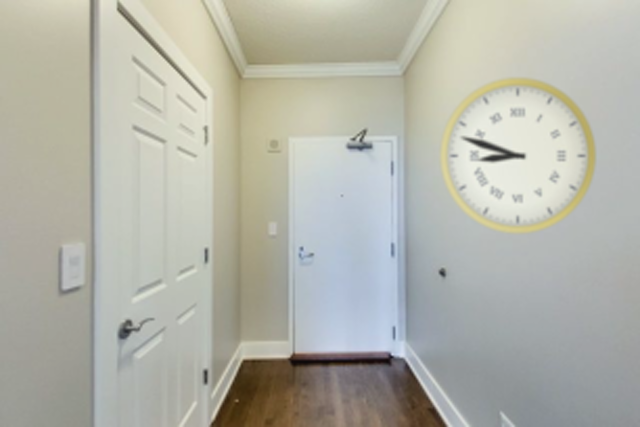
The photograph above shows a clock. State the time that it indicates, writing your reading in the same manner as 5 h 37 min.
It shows 8 h 48 min
